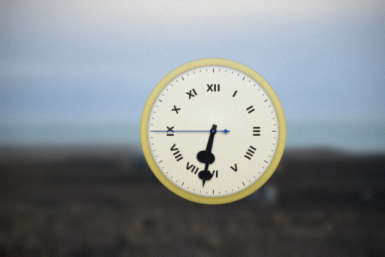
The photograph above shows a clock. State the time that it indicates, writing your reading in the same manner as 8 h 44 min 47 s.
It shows 6 h 31 min 45 s
